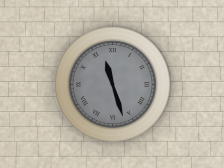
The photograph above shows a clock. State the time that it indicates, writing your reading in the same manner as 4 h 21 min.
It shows 11 h 27 min
